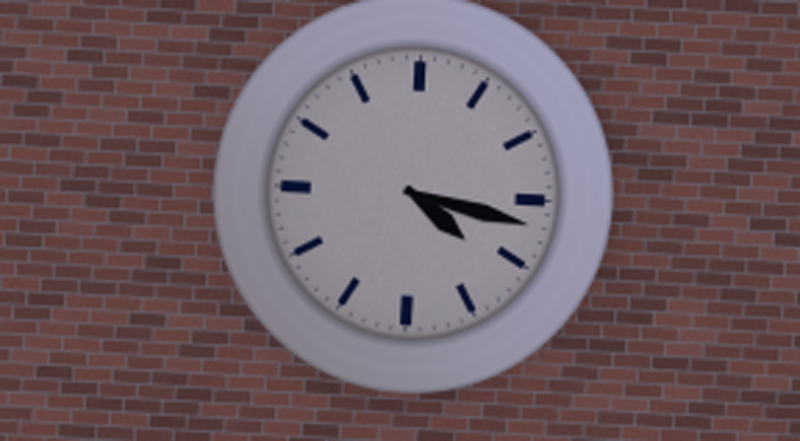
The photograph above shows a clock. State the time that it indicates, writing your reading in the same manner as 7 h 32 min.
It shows 4 h 17 min
